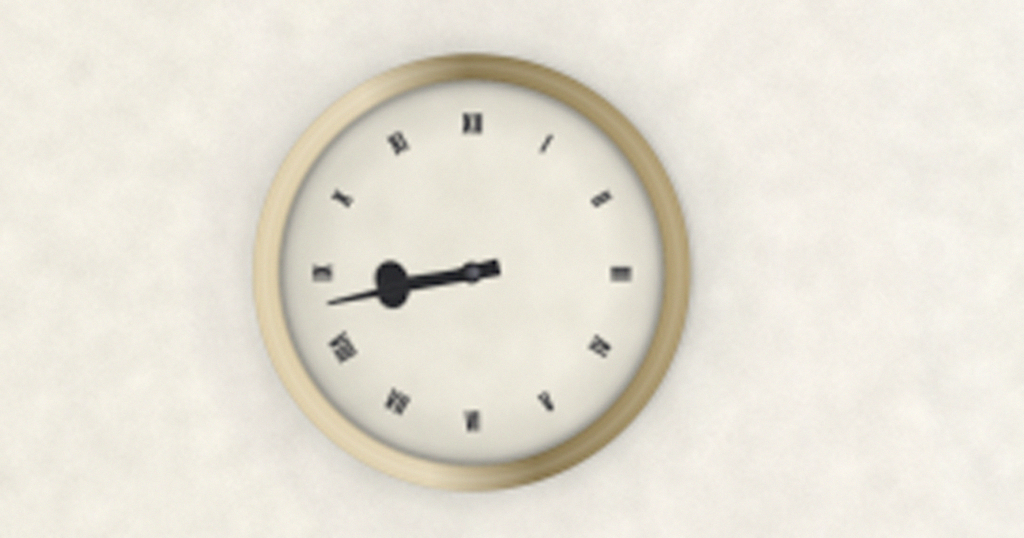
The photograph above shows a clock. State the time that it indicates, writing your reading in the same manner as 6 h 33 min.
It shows 8 h 43 min
